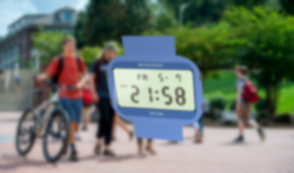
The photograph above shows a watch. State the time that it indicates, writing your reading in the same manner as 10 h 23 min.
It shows 21 h 58 min
